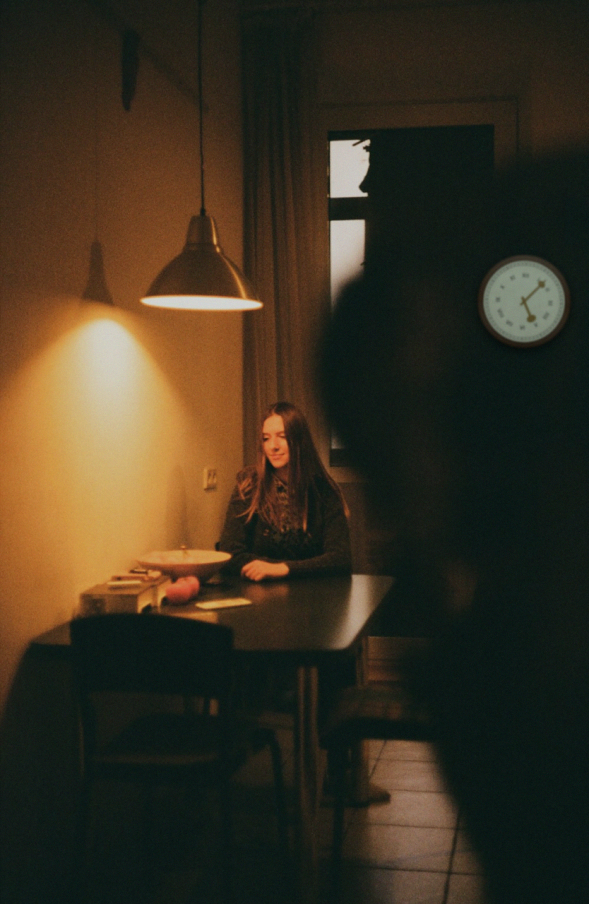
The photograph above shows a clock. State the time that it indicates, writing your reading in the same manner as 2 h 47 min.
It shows 5 h 07 min
